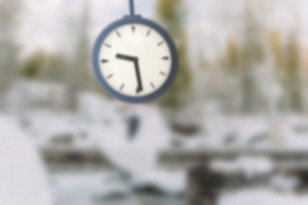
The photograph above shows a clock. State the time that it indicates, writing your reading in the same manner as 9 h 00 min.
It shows 9 h 29 min
